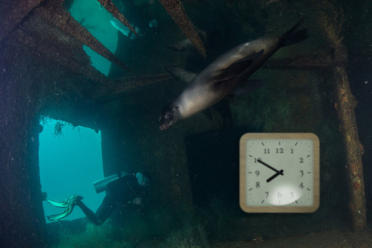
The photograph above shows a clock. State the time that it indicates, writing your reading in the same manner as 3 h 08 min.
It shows 7 h 50 min
